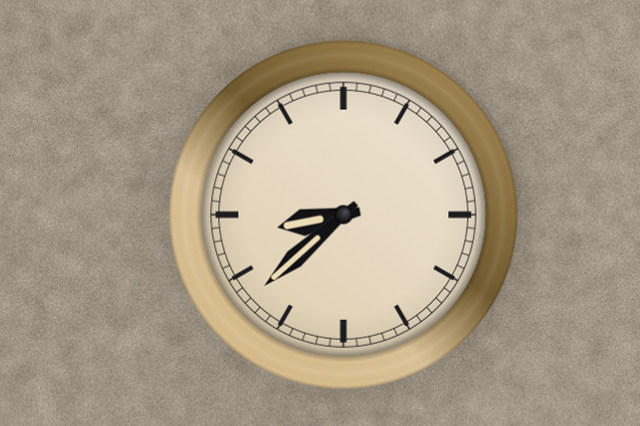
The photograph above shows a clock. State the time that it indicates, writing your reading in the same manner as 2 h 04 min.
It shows 8 h 38 min
